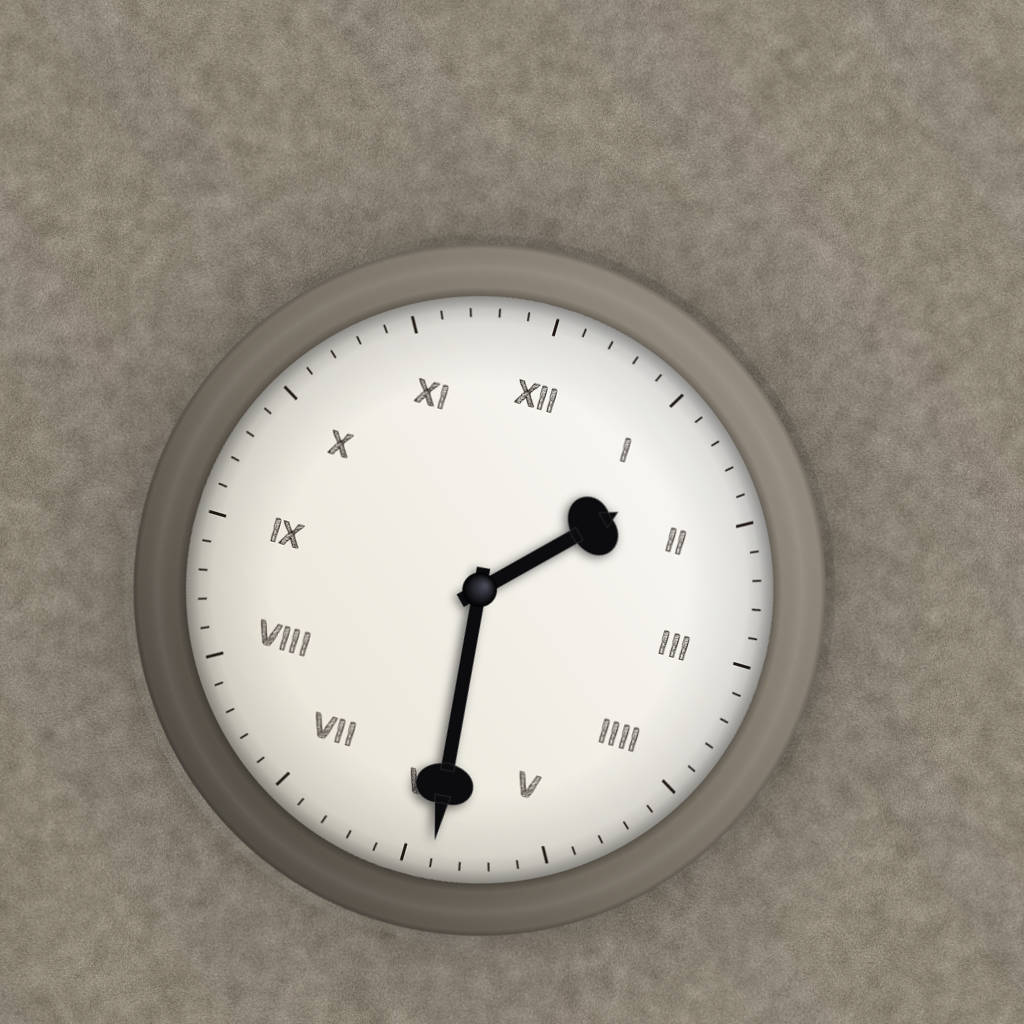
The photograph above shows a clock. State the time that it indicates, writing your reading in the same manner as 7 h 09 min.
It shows 1 h 29 min
